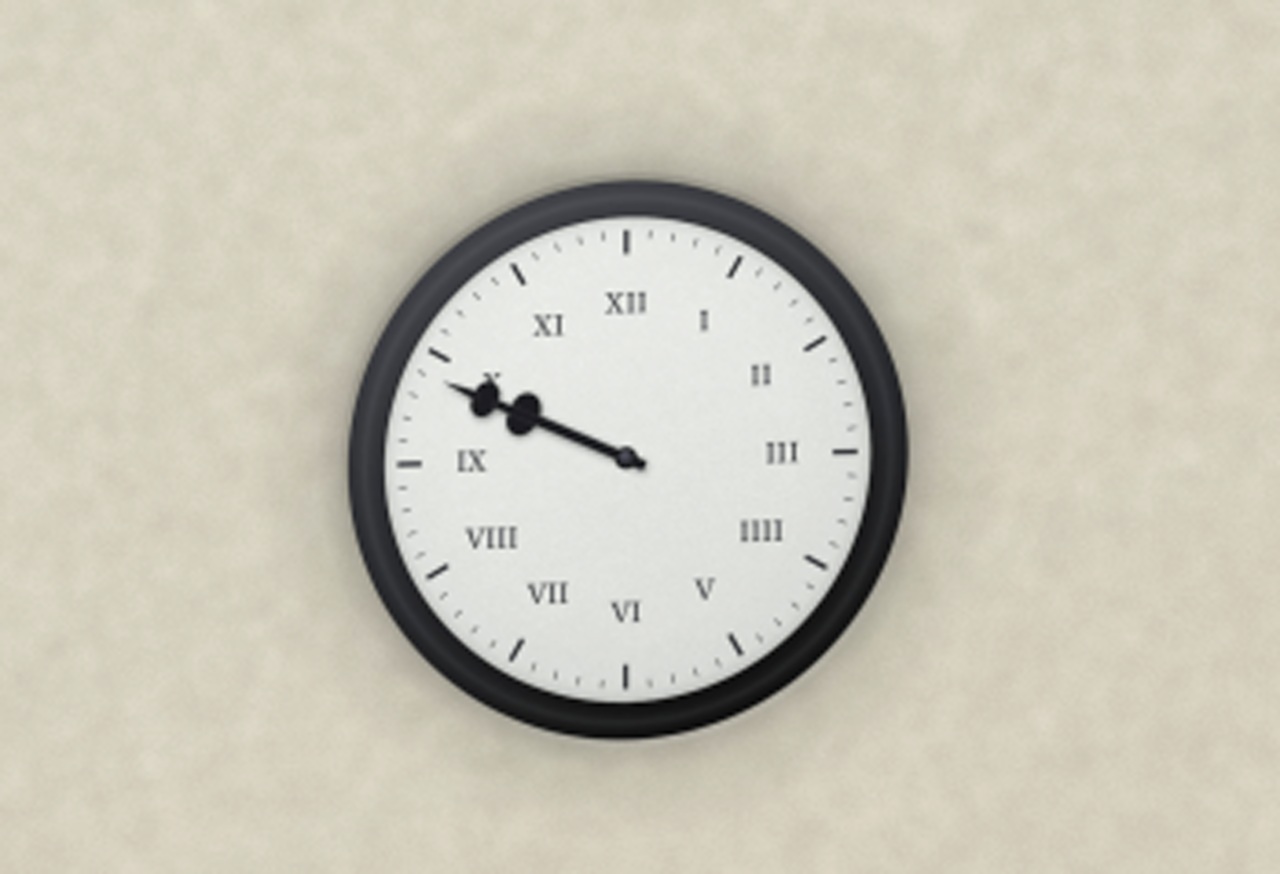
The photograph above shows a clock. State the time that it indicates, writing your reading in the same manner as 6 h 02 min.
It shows 9 h 49 min
